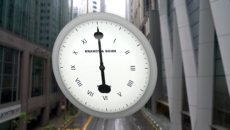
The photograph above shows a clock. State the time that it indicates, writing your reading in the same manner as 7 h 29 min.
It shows 6 h 00 min
